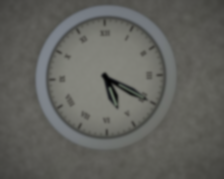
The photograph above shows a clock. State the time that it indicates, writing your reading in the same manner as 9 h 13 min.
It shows 5 h 20 min
